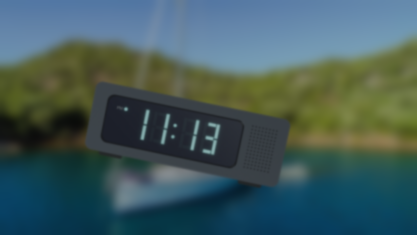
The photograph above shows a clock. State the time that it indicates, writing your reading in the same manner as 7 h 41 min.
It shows 11 h 13 min
